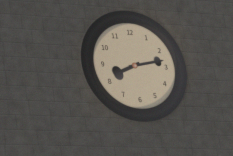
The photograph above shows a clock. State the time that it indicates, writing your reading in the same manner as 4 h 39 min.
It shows 8 h 13 min
